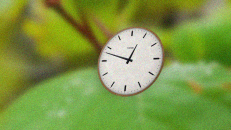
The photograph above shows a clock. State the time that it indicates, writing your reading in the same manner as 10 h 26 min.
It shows 12 h 48 min
